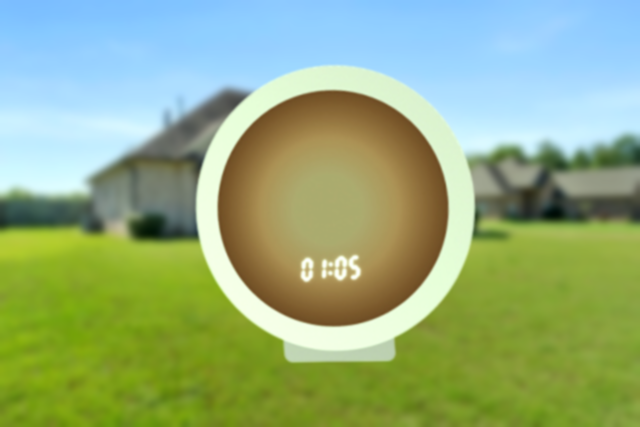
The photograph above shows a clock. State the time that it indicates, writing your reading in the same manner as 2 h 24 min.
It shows 1 h 05 min
